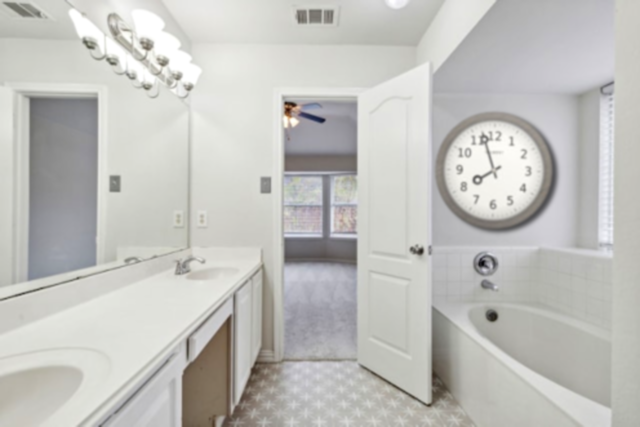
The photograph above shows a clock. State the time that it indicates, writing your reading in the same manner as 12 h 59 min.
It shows 7 h 57 min
